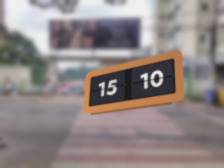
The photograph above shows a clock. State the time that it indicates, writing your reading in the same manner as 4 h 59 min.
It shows 15 h 10 min
